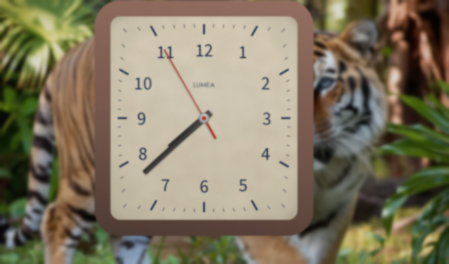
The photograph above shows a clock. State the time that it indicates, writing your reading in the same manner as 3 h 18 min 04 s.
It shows 7 h 37 min 55 s
